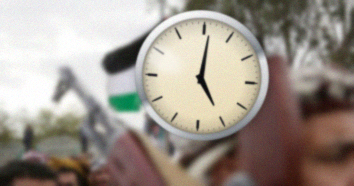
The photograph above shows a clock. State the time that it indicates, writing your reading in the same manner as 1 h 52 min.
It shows 5 h 01 min
